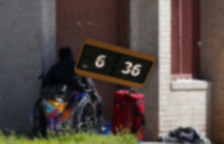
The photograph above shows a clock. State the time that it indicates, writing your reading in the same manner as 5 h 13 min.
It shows 6 h 36 min
